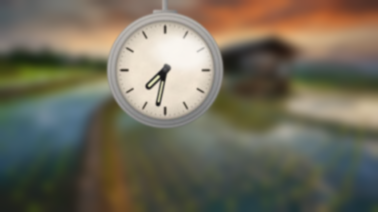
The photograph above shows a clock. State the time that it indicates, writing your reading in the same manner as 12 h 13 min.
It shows 7 h 32 min
